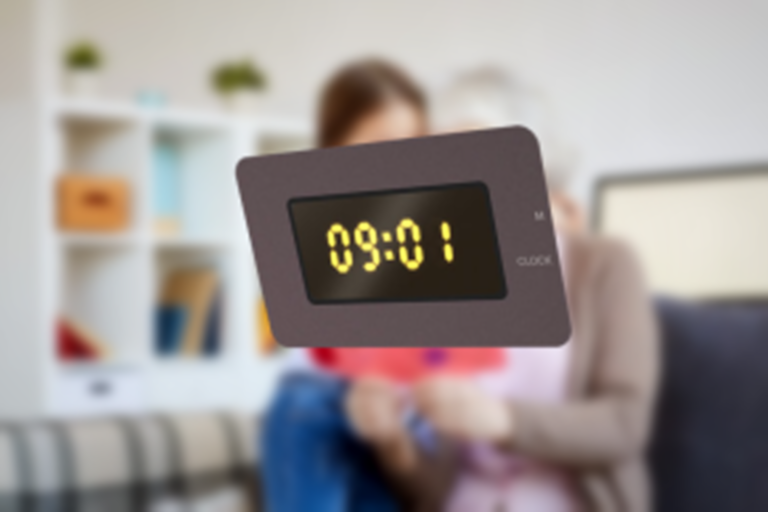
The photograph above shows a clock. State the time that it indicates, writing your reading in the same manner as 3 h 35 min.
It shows 9 h 01 min
